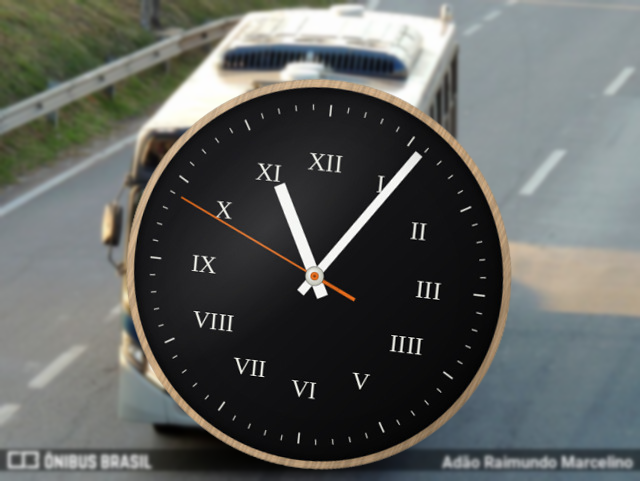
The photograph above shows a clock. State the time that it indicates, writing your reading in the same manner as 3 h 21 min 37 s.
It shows 11 h 05 min 49 s
